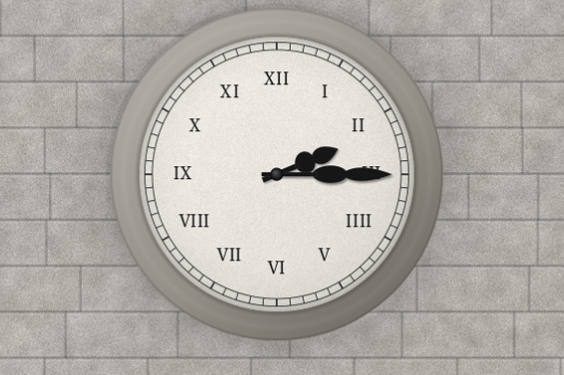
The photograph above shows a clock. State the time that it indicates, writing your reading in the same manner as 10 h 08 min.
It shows 2 h 15 min
